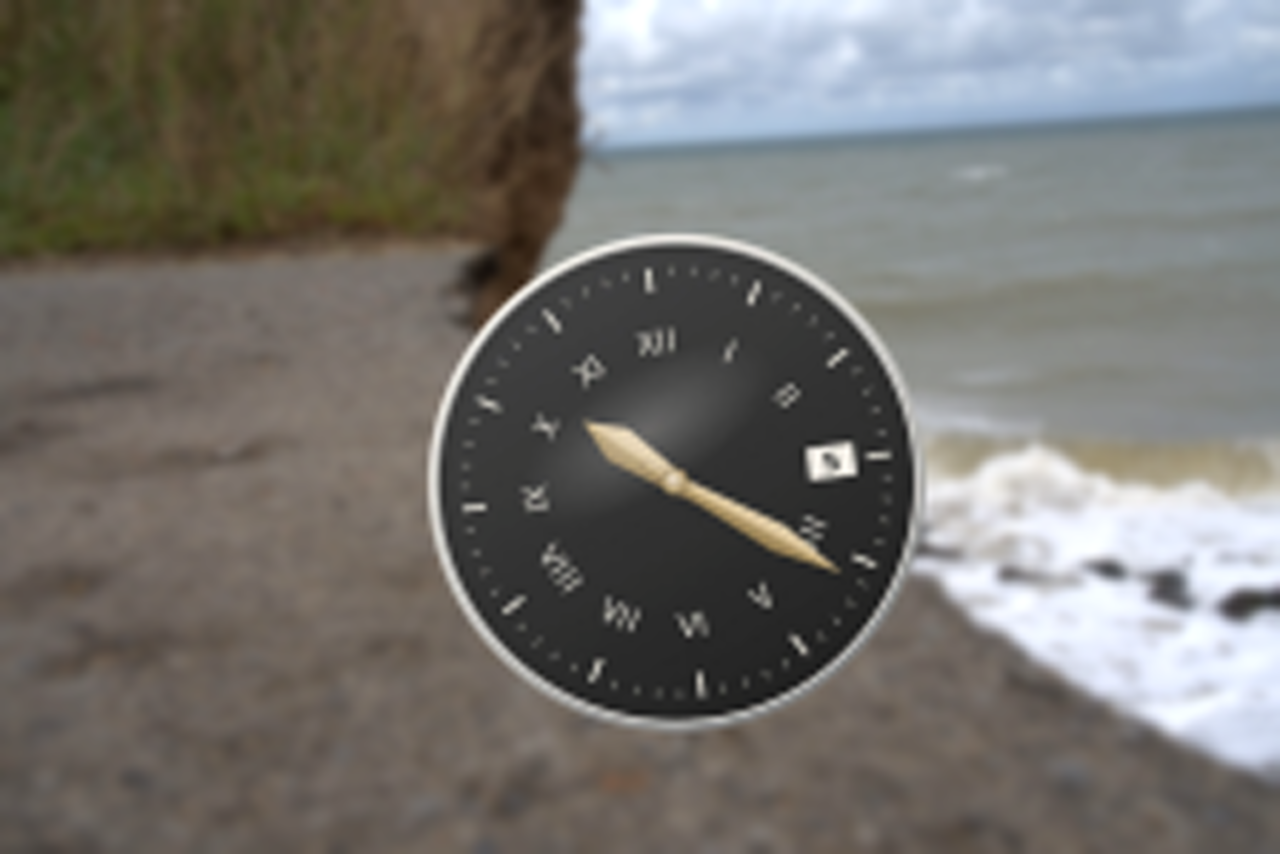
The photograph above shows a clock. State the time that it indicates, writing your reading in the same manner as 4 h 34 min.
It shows 10 h 21 min
